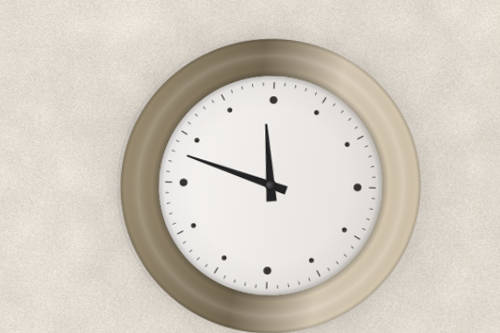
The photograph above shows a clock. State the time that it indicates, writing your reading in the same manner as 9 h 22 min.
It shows 11 h 48 min
